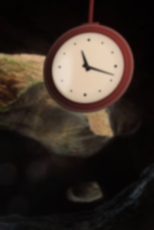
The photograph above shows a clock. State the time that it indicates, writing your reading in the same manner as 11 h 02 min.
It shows 11 h 18 min
